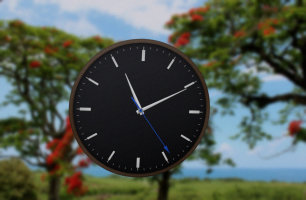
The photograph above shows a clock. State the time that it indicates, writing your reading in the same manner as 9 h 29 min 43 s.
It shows 11 h 10 min 24 s
